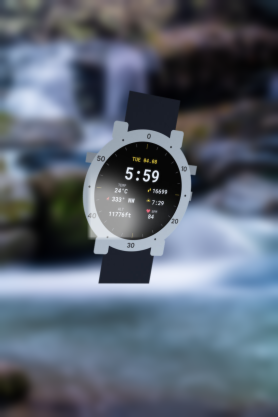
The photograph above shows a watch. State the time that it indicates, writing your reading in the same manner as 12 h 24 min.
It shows 5 h 59 min
